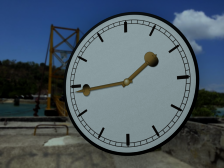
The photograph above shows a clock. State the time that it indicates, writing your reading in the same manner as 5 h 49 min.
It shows 1 h 44 min
